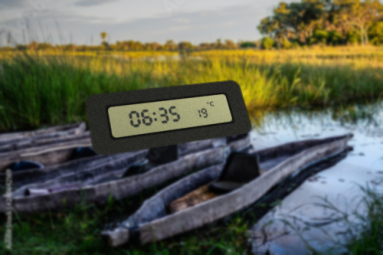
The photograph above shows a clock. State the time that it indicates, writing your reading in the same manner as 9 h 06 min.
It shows 6 h 35 min
